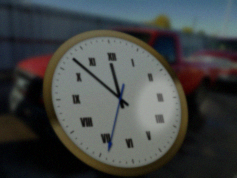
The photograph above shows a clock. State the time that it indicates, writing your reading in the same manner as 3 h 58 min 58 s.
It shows 11 h 52 min 34 s
